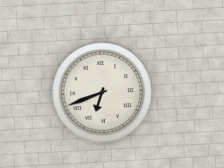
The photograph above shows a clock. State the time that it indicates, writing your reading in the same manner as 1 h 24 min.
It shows 6 h 42 min
